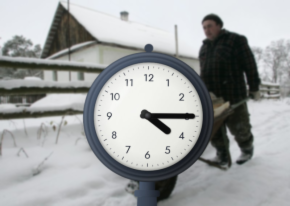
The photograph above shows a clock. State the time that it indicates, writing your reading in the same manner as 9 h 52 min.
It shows 4 h 15 min
